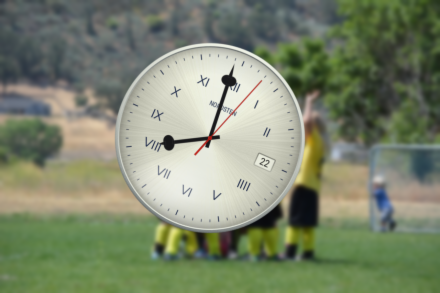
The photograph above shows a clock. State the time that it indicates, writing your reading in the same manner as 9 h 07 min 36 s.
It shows 7 h 59 min 03 s
